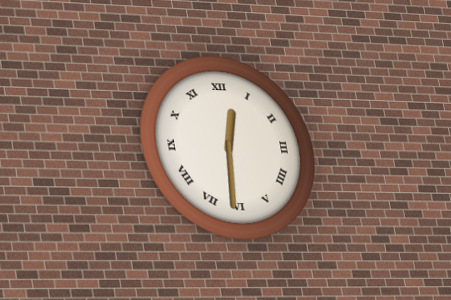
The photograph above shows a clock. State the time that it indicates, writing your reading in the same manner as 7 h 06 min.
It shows 12 h 31 min
